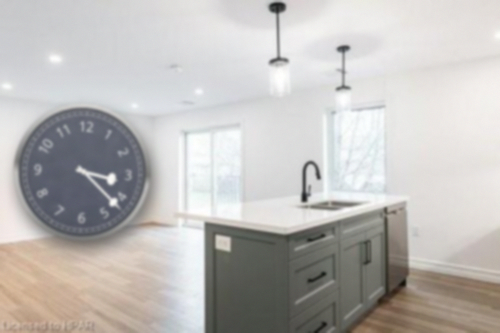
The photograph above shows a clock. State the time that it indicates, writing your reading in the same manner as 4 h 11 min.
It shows 3 h 22 min
